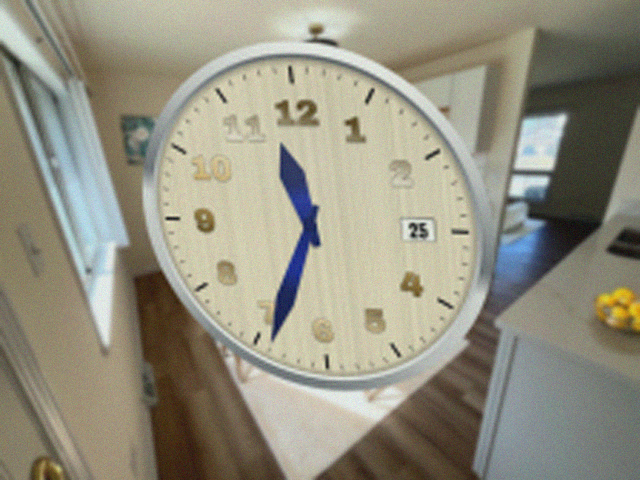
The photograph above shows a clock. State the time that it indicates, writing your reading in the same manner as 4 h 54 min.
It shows 11 h 34 min
